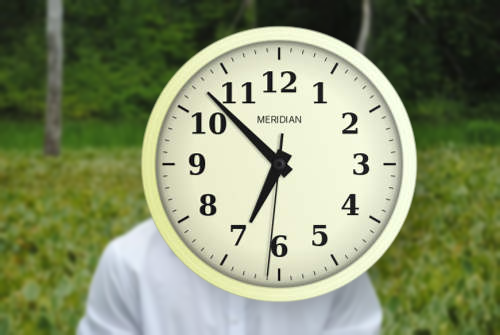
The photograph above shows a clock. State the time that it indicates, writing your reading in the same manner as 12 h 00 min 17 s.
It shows 6 h 52 min 31 s
